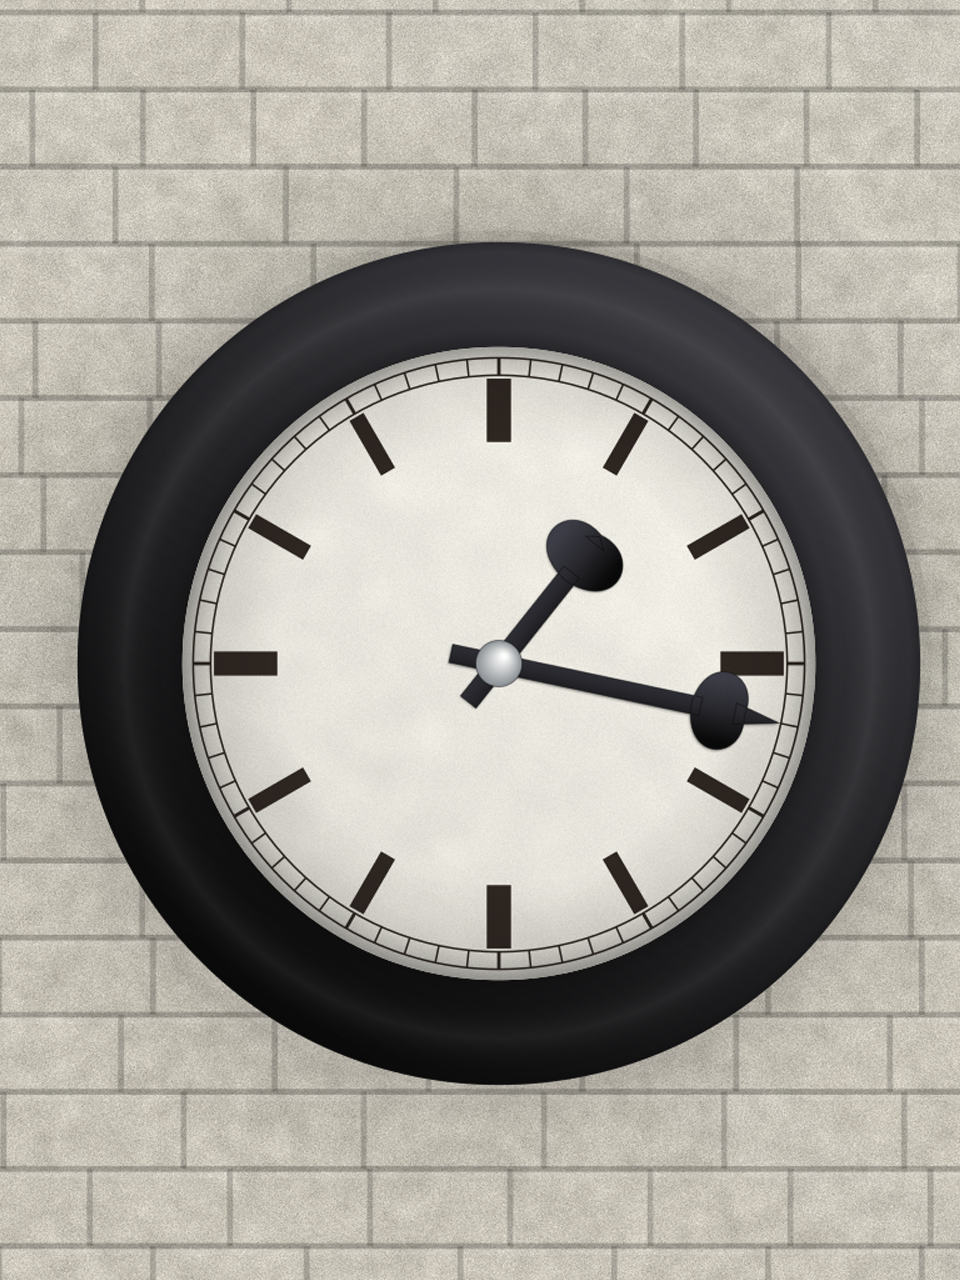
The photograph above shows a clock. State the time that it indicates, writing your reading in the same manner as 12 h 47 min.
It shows 1 h 17 min
